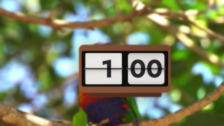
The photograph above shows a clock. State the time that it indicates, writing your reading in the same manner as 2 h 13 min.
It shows 1 h 00 min
